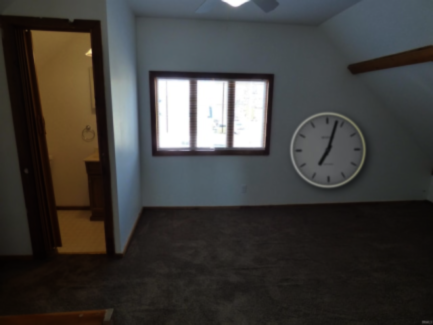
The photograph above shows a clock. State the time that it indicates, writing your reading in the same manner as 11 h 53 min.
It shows 7 h 03 min
